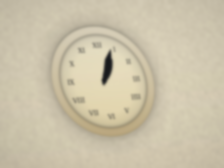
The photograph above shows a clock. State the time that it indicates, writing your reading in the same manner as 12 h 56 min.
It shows 1 h 04 min
